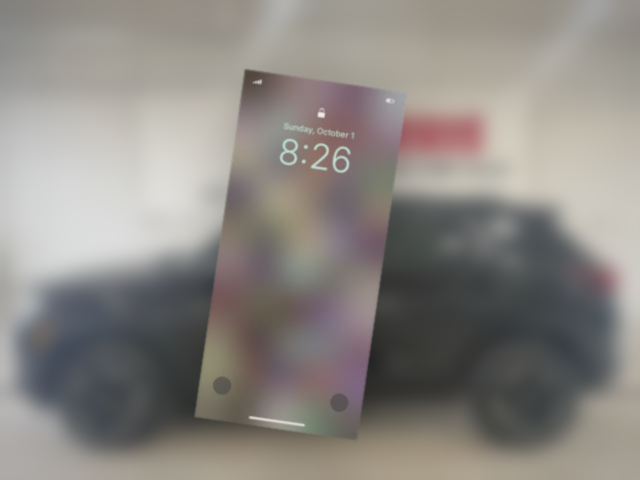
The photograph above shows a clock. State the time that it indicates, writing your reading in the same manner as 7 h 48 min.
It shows 8 h 26 min
